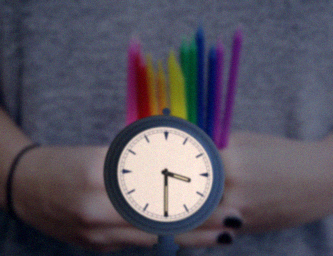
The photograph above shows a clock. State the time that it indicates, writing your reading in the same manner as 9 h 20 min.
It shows 3 h 30 min
